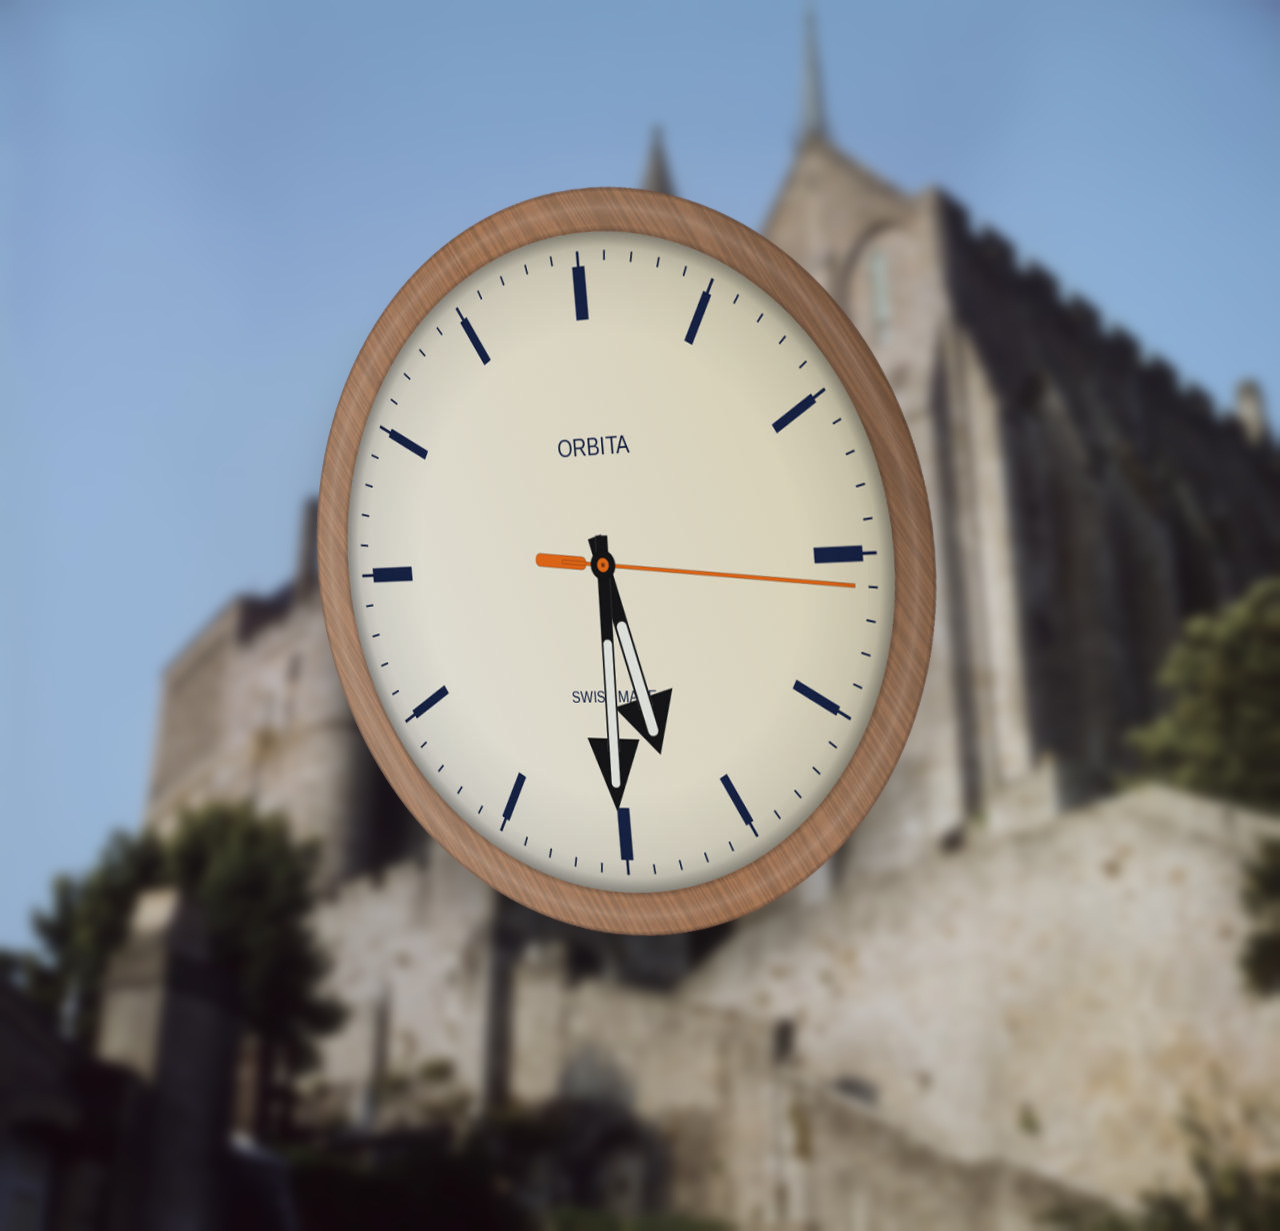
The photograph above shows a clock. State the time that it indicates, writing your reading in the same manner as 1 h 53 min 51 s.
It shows 5 h 30 min 16 s
